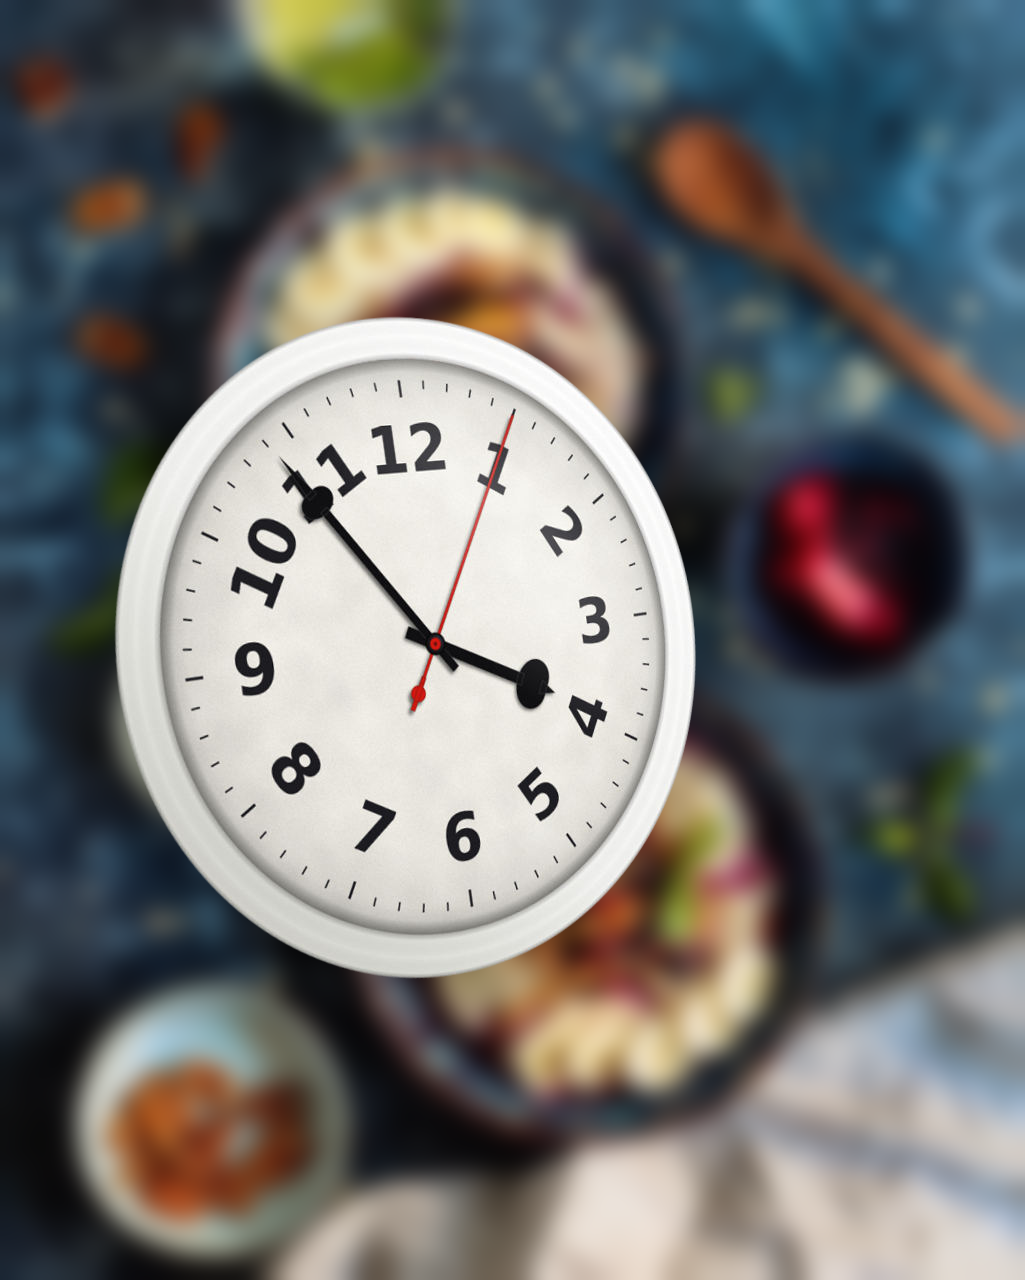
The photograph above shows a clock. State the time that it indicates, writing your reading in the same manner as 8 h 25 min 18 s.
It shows 3 h 54 min 05 s
